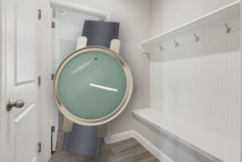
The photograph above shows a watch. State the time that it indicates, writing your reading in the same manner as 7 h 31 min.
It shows 3 h 16 min
